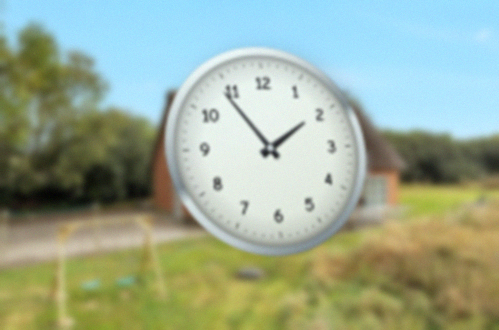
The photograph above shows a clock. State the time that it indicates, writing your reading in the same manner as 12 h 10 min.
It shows 1 h 54 min
